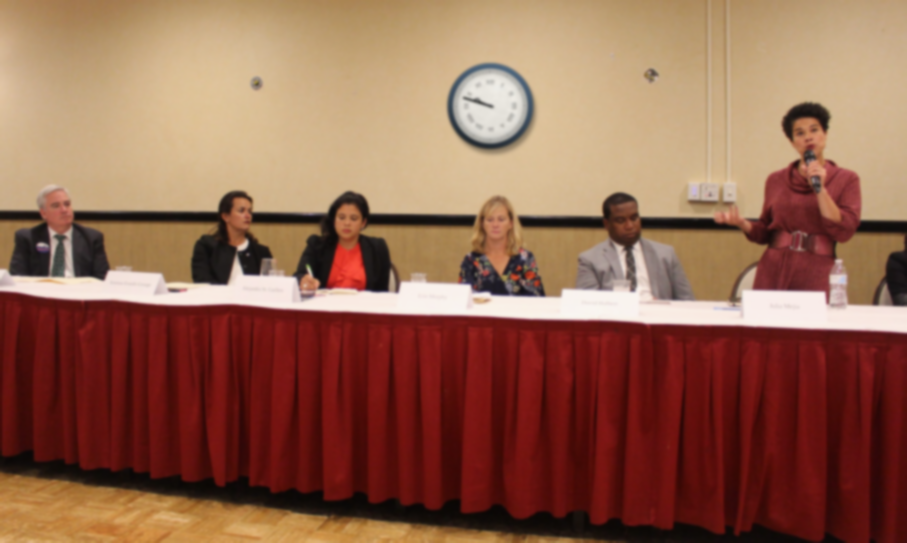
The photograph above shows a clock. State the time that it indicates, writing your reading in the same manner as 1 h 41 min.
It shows 9 h 48 min
